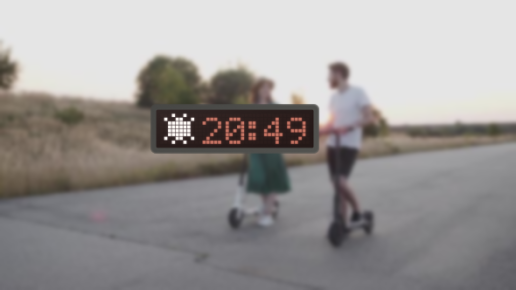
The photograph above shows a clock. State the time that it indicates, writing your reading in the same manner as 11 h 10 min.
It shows 20 h 49 min
